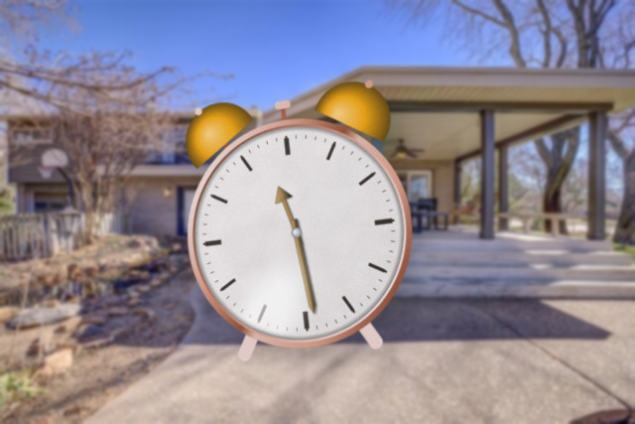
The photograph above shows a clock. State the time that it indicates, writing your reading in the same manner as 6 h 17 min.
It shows 11 h 29 min
